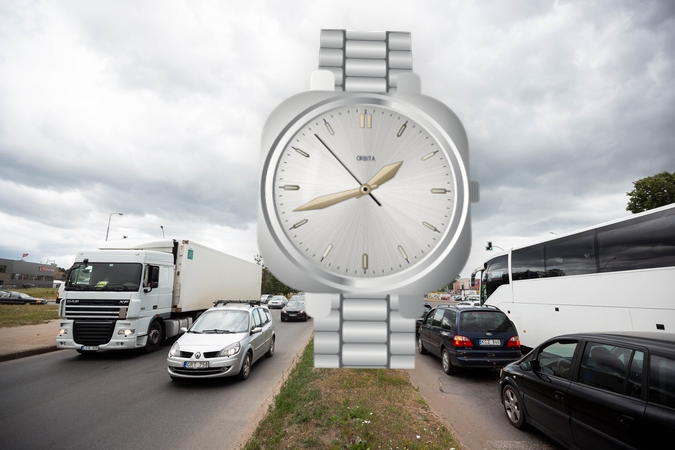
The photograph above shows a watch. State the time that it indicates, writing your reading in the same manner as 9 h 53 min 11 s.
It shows 1 h 41 min 53 s
